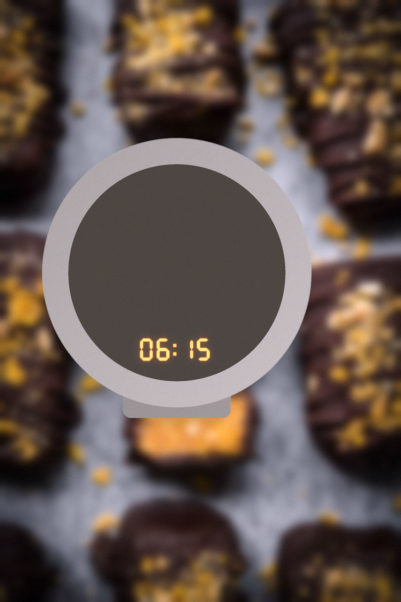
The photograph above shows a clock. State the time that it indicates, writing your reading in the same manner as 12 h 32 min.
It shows 6 h 15 min
